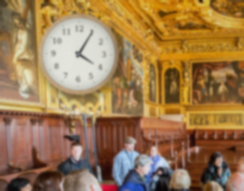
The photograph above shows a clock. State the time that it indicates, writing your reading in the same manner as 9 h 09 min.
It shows 4 h 05 min
